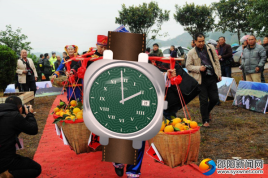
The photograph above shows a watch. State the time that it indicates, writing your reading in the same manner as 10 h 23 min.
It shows 1 h 59 min
